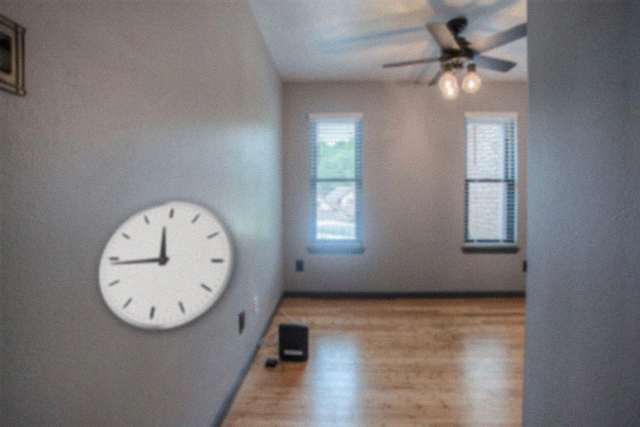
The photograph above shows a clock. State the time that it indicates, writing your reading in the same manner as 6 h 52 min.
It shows 11 h 44 min
